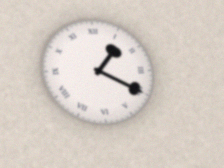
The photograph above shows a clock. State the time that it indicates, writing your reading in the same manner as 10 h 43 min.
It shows 1 h 20 min
